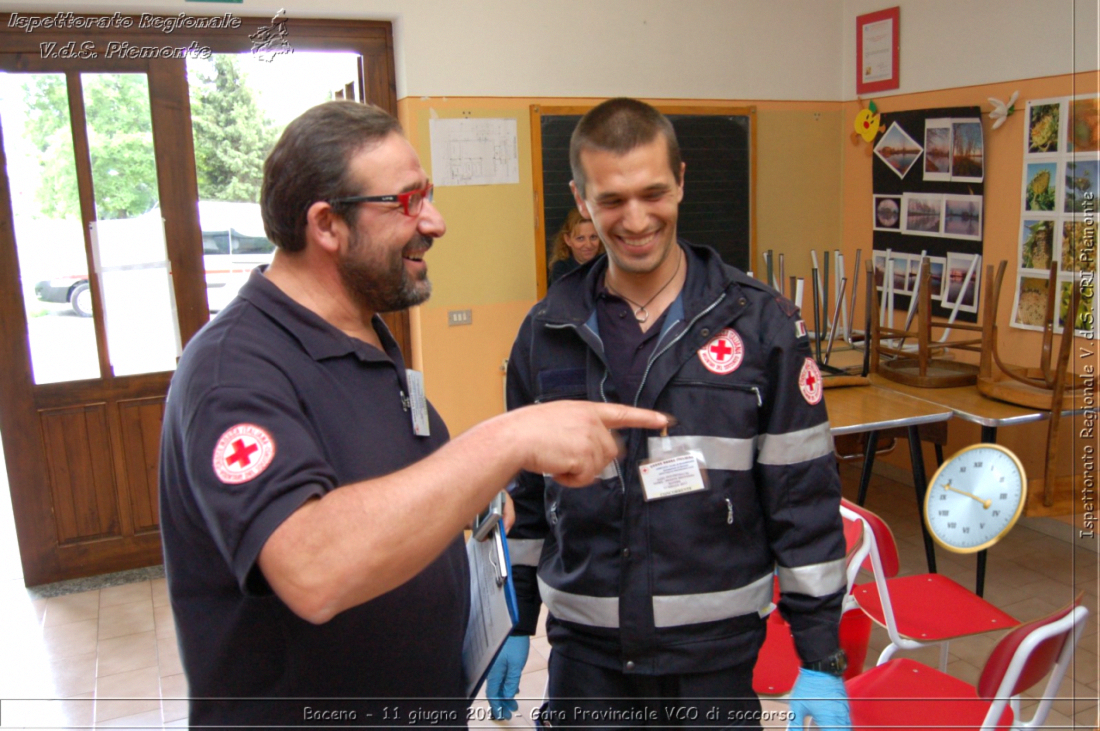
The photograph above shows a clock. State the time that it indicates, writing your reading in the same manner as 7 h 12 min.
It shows 3 h 48 min
